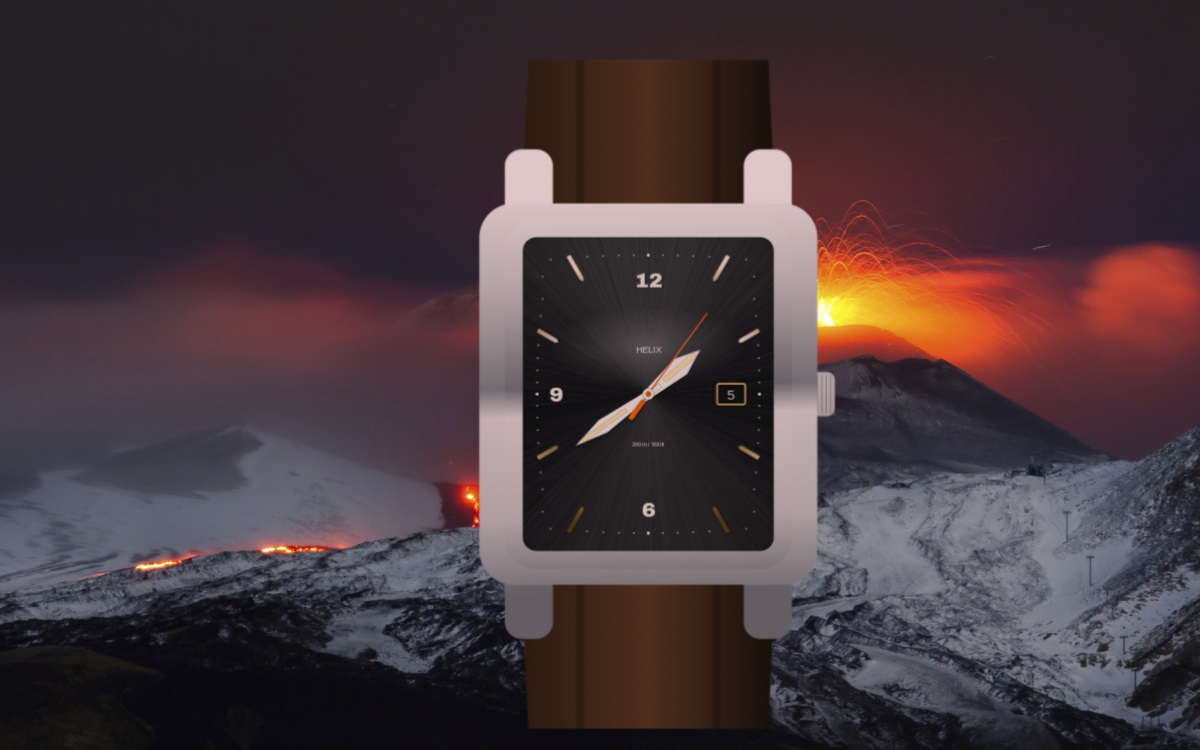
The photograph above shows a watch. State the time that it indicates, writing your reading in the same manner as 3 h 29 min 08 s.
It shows 1 h 39 min 06 s
